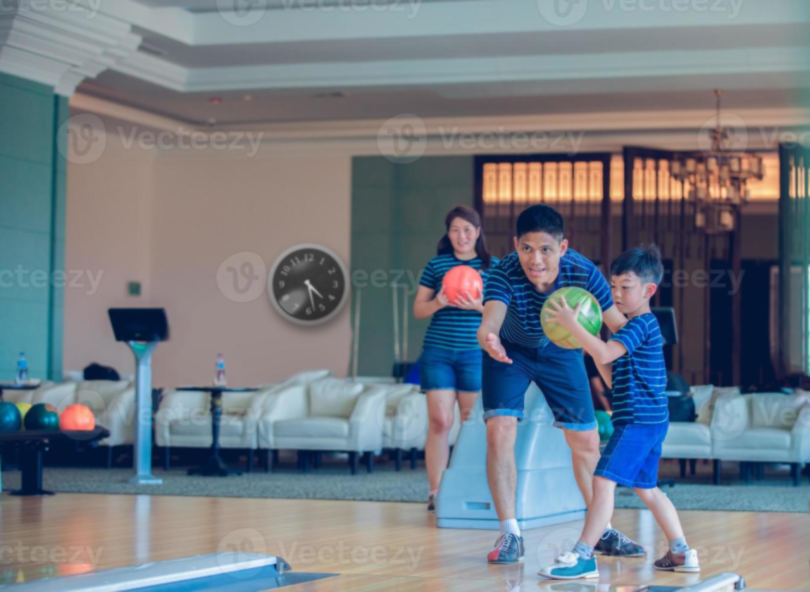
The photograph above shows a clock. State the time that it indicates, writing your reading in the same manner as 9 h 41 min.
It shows 4 h 28 min
